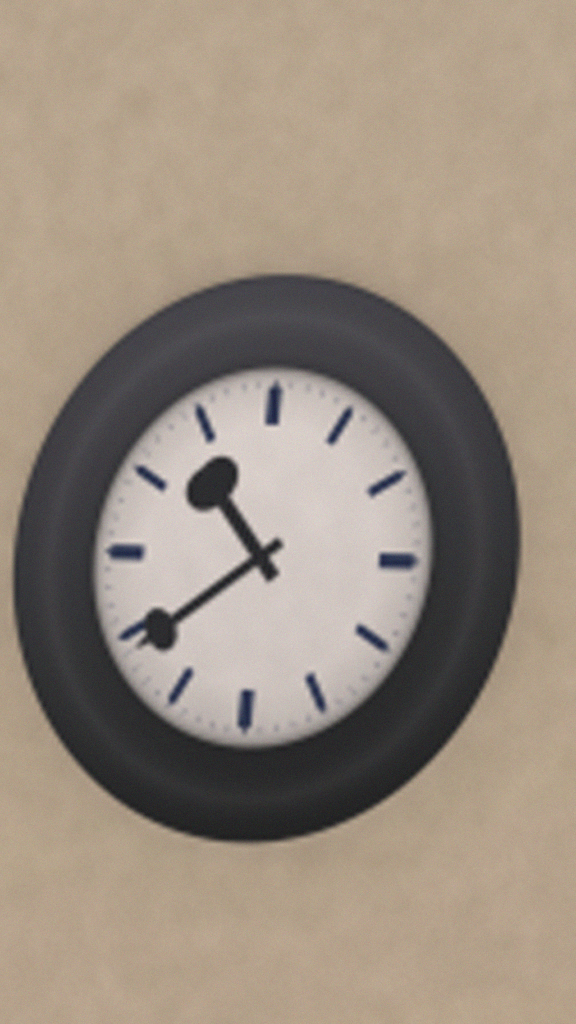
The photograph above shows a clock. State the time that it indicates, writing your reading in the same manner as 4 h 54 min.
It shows 10 h 39 min
